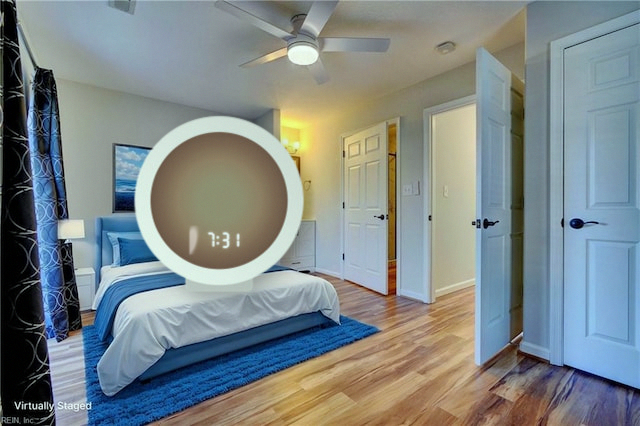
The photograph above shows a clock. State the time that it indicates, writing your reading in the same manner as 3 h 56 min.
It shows 7 h 31 min
